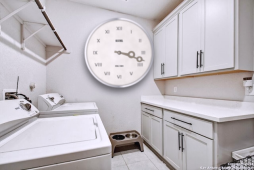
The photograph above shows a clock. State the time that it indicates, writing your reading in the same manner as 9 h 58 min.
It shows 3 h 18 min
